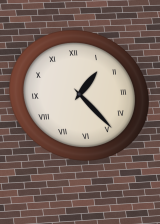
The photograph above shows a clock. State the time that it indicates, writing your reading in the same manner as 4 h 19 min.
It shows 1 h 24 min
